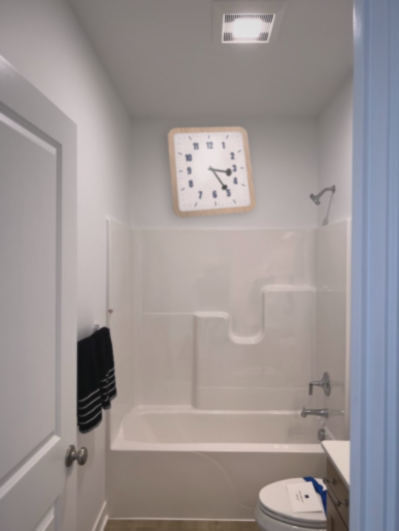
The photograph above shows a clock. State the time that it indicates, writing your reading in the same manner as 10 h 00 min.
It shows 3 h 25 min
